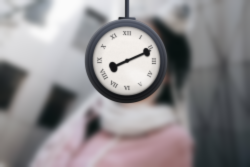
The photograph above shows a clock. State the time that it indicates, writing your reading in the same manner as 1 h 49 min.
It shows 8 h 11 min
